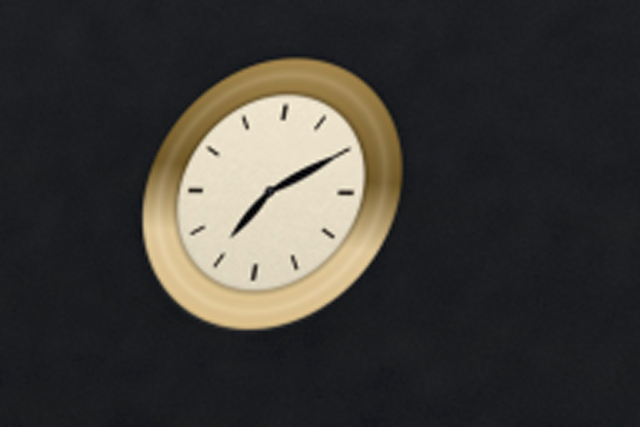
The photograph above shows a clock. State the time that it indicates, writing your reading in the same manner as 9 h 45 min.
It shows 7 h 10 min
